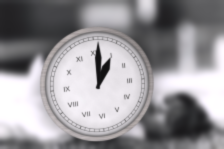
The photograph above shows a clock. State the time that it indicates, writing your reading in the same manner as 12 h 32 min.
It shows 1 h 01 min
